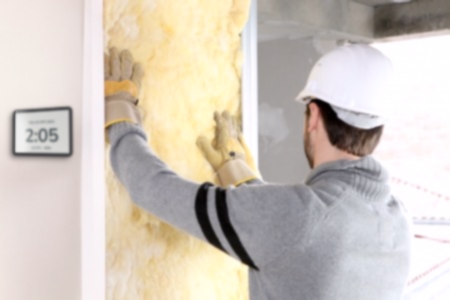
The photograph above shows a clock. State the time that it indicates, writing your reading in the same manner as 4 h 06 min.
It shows 2 h 05 min
